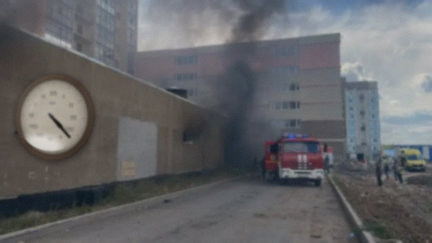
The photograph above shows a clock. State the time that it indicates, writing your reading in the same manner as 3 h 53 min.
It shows 4 h 22 min
